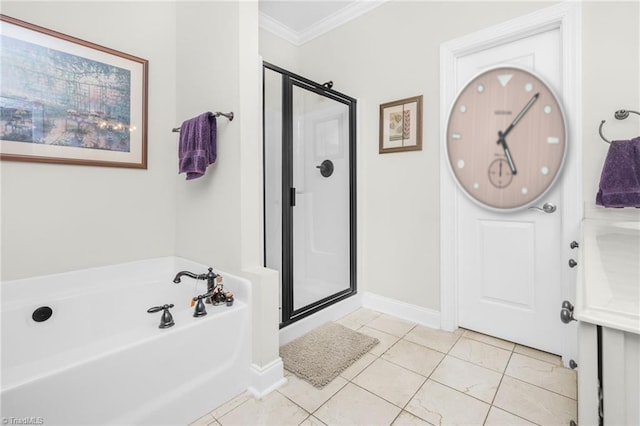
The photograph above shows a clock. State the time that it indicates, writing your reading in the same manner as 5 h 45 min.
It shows 5 h 07 min
